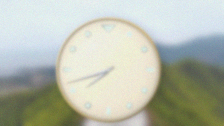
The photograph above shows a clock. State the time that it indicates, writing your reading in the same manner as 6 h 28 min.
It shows 7 h 42 min
